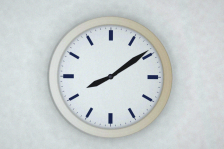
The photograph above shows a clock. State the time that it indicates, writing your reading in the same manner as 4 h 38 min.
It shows 8 h 09 min
